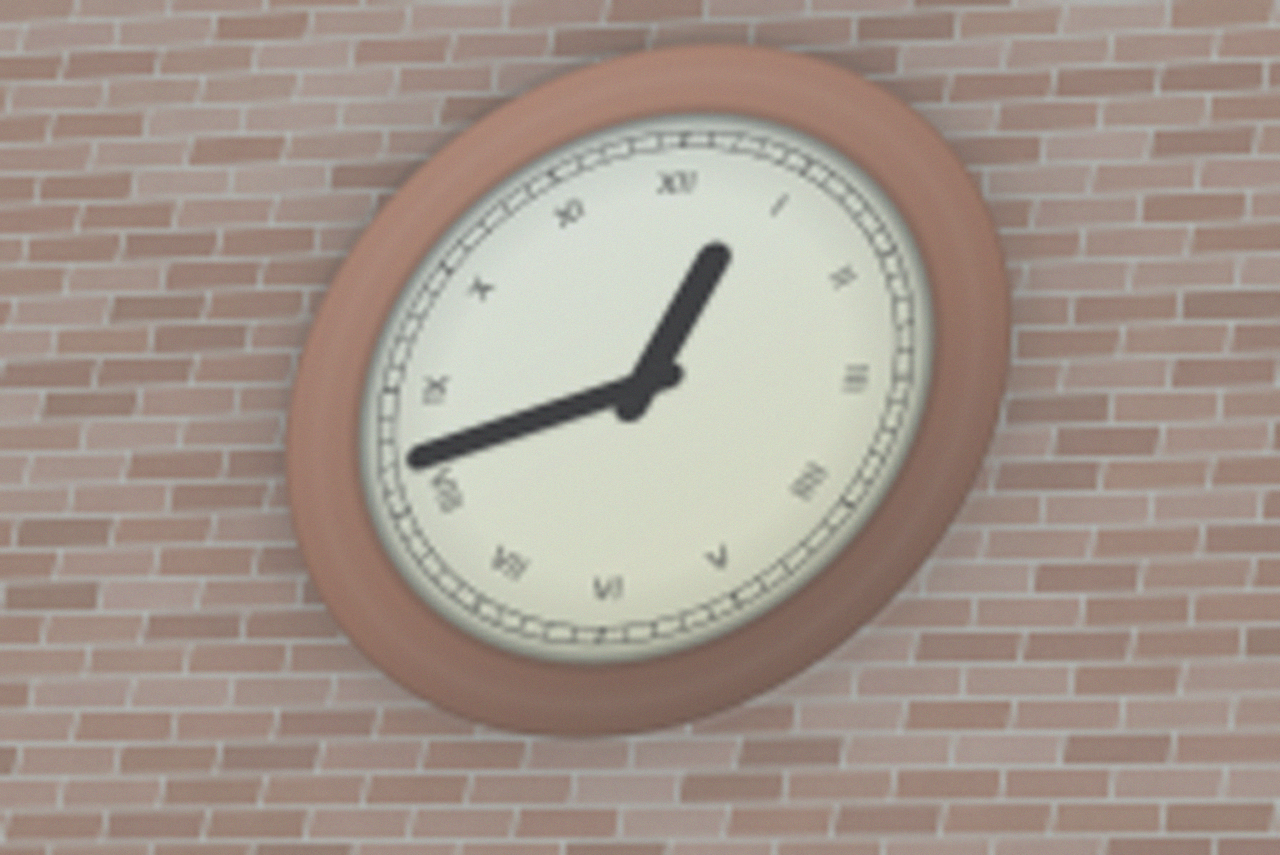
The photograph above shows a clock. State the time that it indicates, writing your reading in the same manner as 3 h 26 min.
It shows 12 h 42 min
